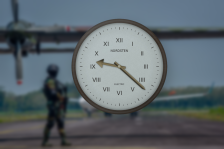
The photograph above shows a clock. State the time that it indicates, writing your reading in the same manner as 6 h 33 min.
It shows 9 h 22 min
